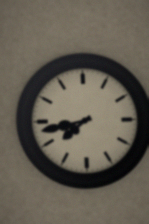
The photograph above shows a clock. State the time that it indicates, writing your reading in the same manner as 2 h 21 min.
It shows 7 h 43 min
